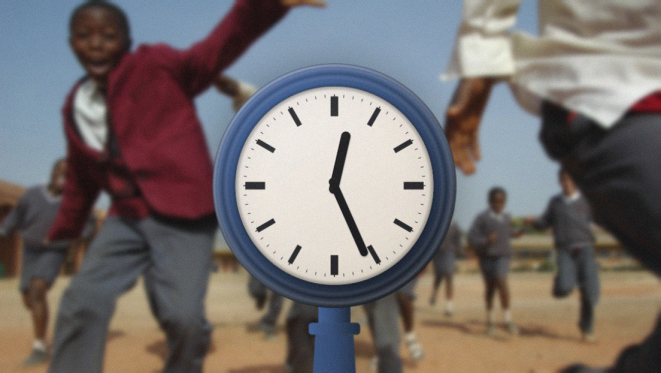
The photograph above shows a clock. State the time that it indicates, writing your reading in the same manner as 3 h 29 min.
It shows 12 h 26 min
